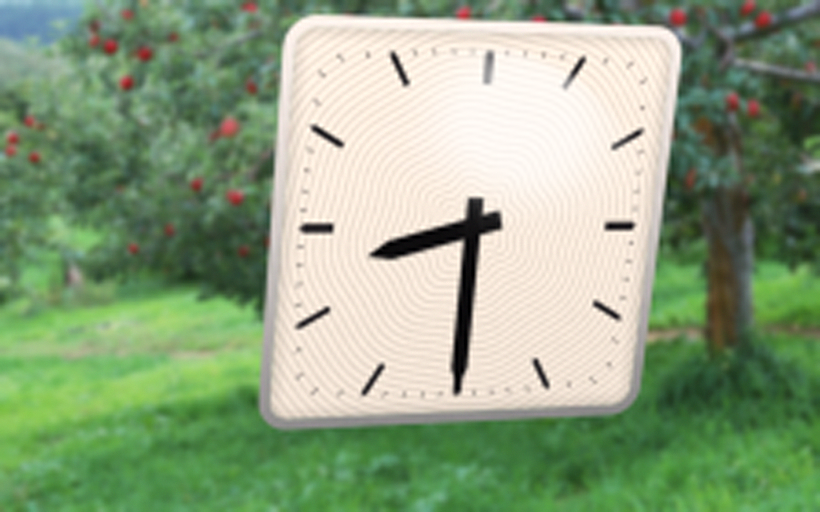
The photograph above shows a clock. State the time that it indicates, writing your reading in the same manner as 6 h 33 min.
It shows 8 h 30 min
